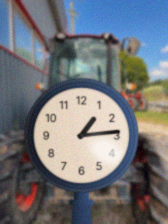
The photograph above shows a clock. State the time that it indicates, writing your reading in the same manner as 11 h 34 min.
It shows 1 h 14 min
